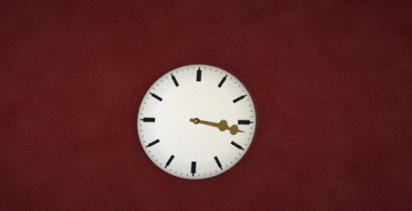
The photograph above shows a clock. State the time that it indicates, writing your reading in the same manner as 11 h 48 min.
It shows 3 h 17 min
